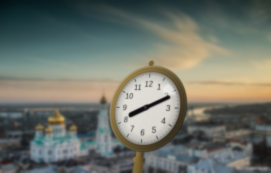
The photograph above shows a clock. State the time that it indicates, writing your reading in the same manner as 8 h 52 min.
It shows 8 h 11 min
